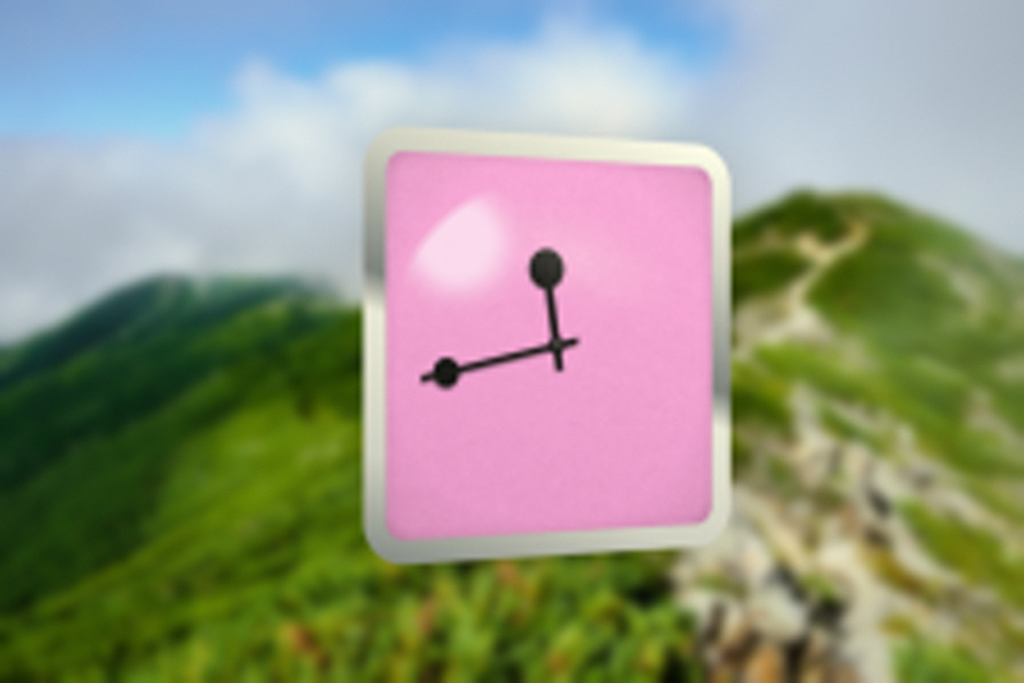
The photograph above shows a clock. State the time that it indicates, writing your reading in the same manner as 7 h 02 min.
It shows 11 h 43 min
